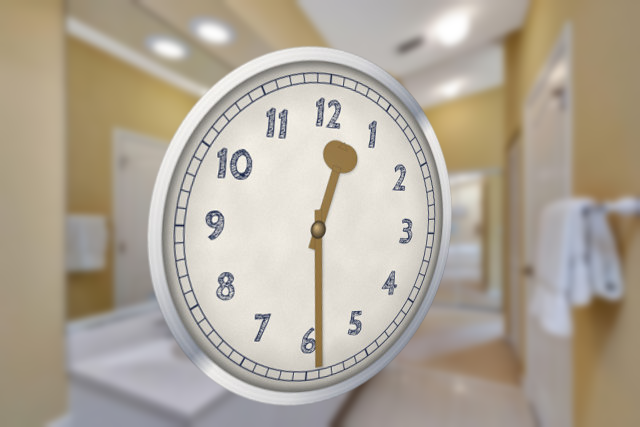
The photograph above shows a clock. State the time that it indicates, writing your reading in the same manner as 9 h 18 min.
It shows 12 h 29 min
